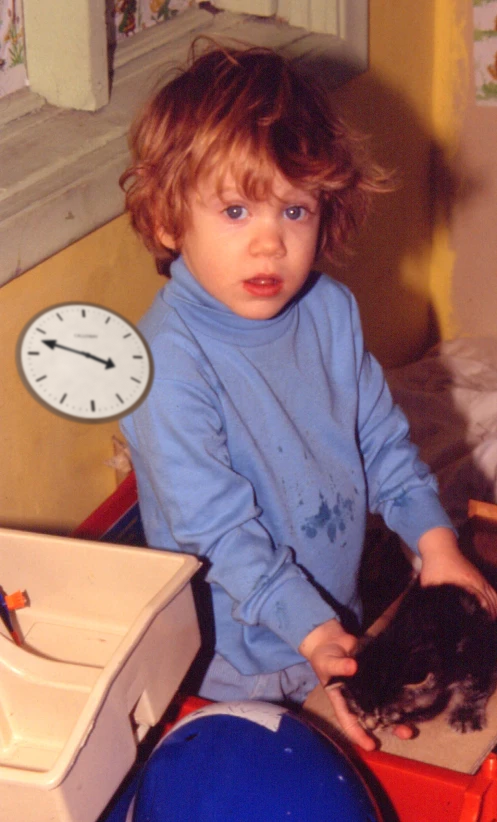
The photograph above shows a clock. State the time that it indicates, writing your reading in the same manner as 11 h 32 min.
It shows 3 h 48 min
